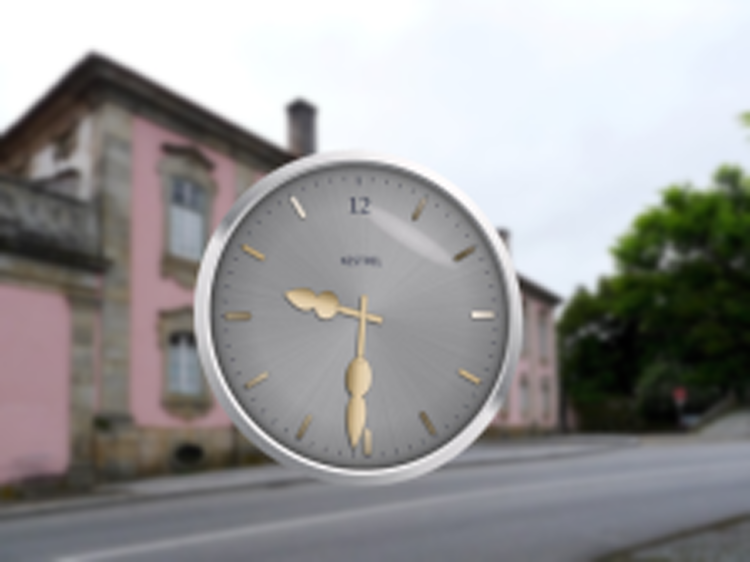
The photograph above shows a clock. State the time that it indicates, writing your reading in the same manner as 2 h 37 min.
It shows 9 h 31 min
